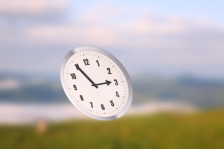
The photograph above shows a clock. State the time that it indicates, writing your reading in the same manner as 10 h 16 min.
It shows 2 h 55 min
